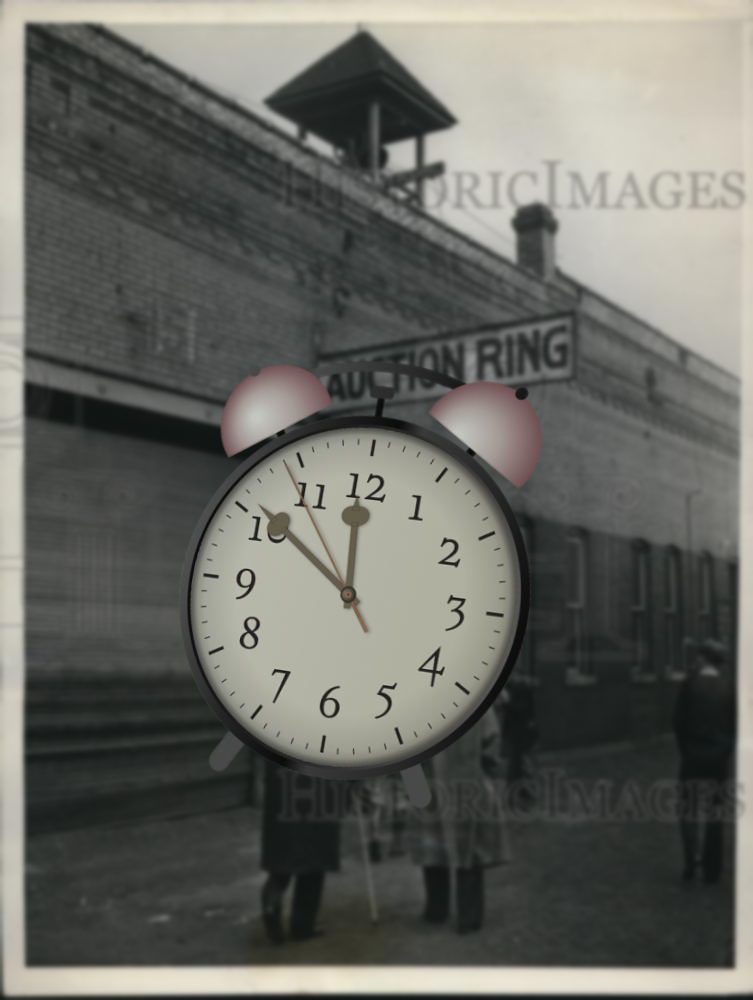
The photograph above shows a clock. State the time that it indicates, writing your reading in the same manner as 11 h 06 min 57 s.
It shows 11 h 50 min 54 s
